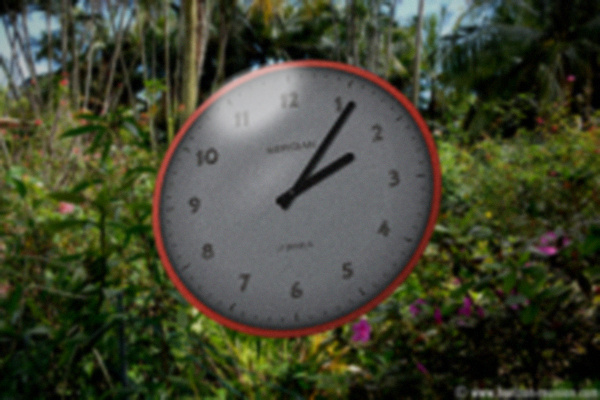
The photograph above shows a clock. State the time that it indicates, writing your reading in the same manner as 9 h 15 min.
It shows 2 h 06 min
